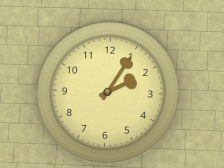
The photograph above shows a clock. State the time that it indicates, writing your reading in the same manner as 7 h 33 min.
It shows 2 h 05 min
